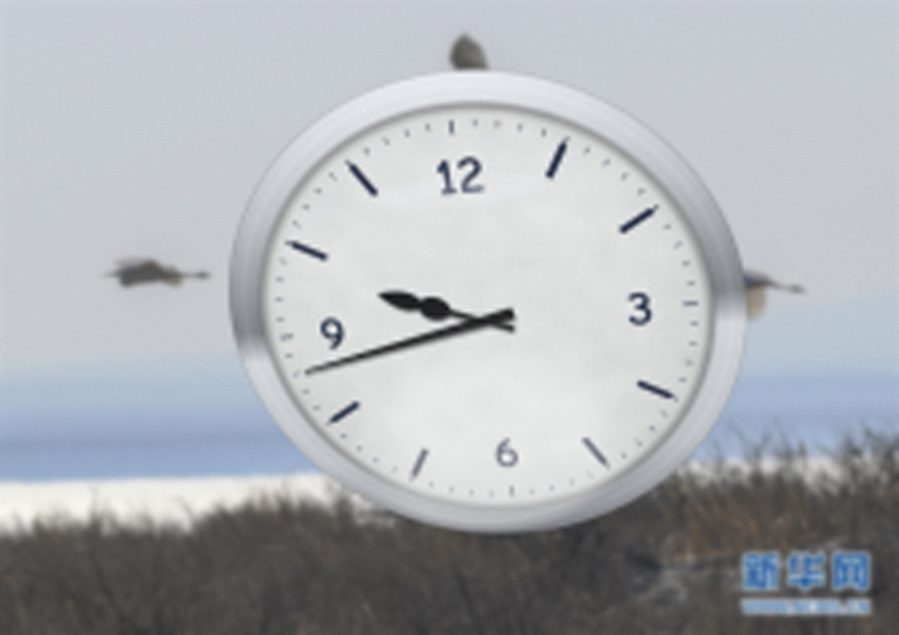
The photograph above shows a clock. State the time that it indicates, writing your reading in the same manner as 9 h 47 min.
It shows 9 h 43 min
